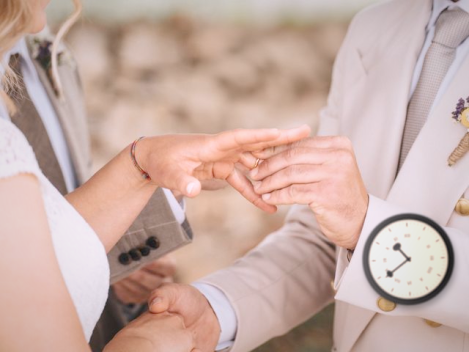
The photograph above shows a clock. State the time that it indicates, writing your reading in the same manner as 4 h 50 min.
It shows 10 h 39 min
